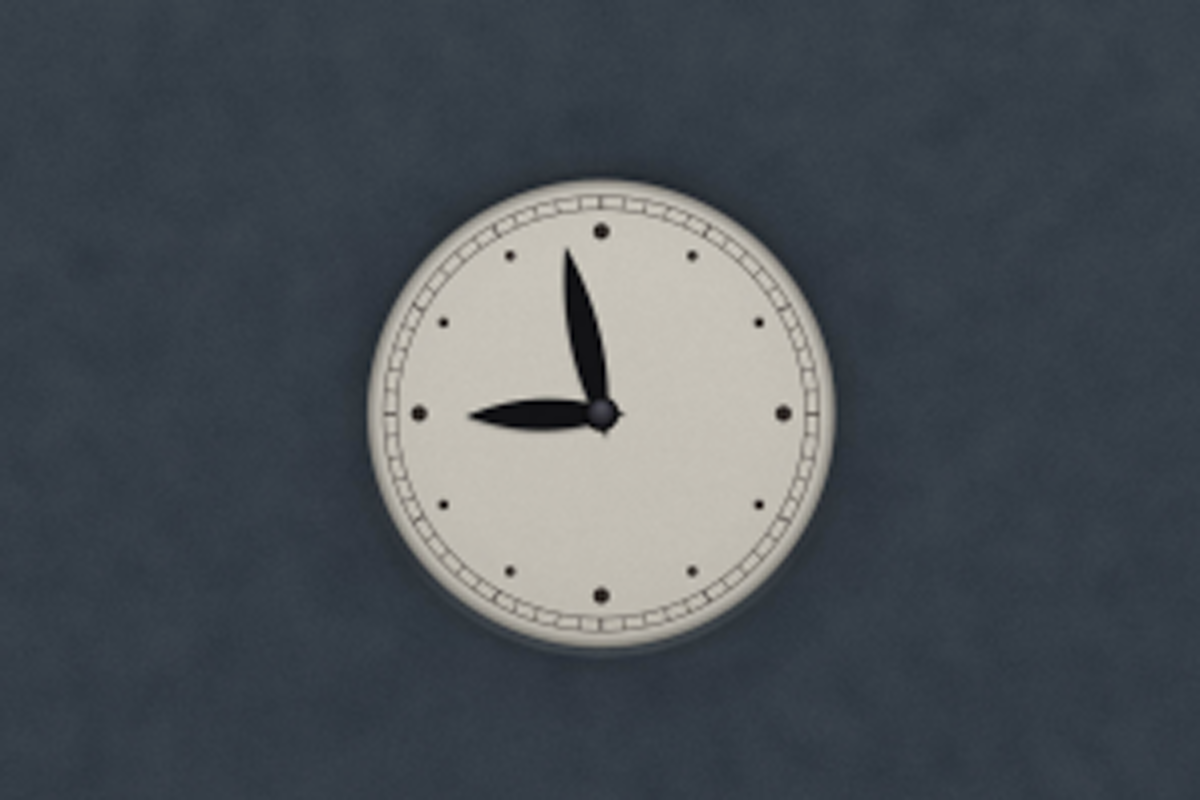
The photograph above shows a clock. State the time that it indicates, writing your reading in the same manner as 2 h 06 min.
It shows 8 h 58 min
